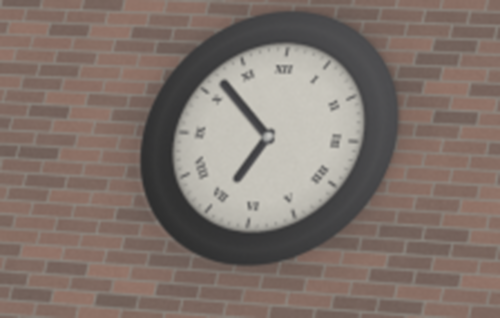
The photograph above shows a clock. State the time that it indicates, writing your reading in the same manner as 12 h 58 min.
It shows 6 h 52 min
